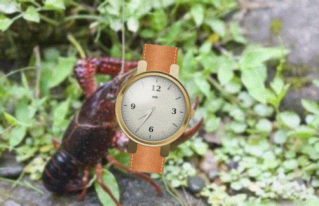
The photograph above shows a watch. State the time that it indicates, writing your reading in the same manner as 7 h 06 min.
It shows 7 h 35 min
